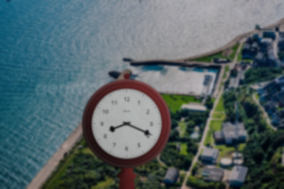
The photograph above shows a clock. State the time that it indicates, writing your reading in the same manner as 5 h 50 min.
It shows 8 h 19 min
